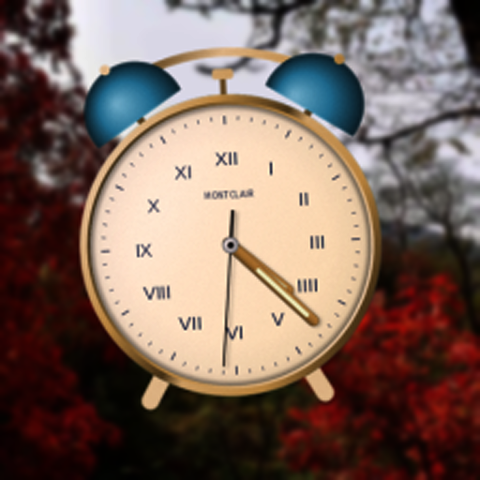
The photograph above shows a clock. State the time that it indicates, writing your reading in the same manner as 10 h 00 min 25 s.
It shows 4 h 22 min 31 s
